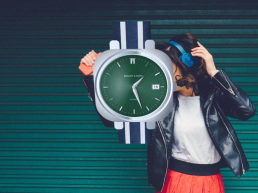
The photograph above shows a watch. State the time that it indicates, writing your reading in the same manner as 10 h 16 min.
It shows 1 h 27 min
